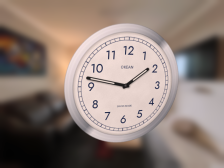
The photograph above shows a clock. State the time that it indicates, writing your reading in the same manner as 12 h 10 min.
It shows 1 h 47 min
